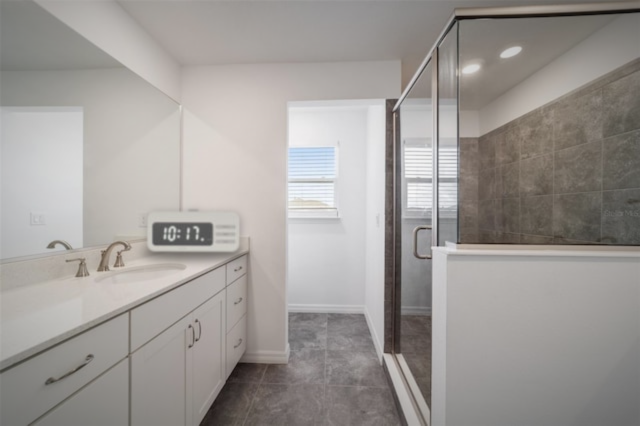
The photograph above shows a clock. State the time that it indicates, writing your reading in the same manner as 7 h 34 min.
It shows 10 h 17 min
